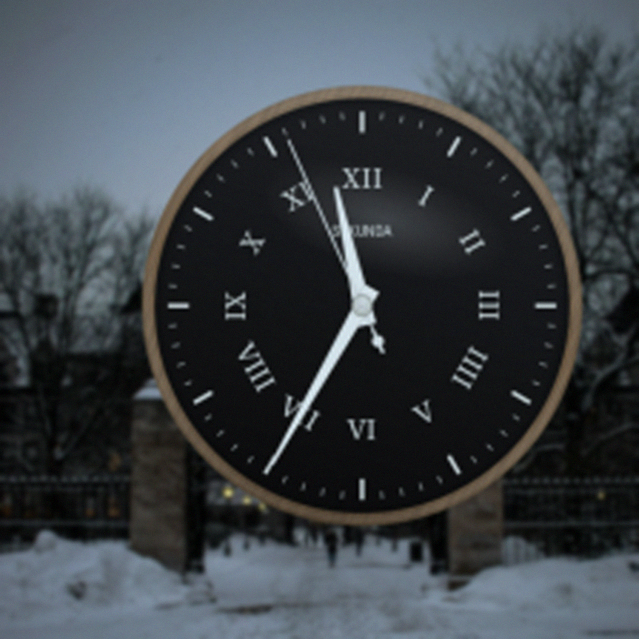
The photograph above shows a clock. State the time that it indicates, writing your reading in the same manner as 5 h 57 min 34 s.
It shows 11 h 34 min 56 s
